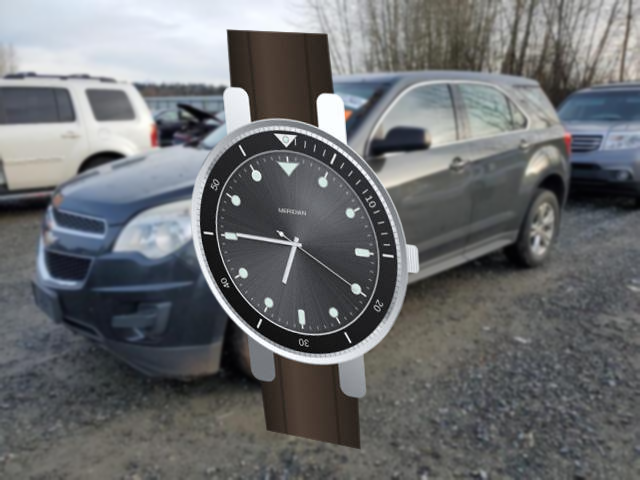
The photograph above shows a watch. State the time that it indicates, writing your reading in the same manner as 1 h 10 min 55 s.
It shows 6 h 45 min 20 s
